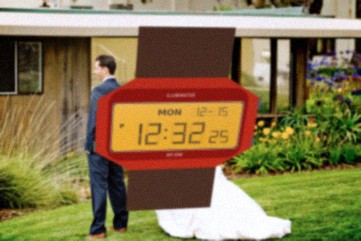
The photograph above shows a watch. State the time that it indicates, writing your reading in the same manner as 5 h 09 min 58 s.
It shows 12 h 32 min 25 s
